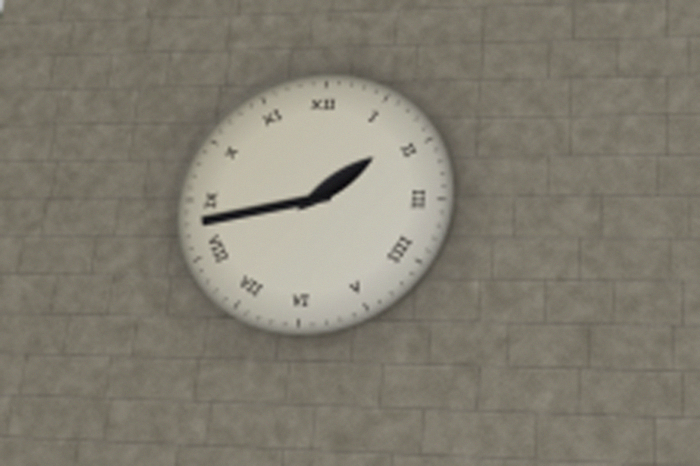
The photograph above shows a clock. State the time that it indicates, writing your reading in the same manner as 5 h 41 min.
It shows 1 h 43 min
